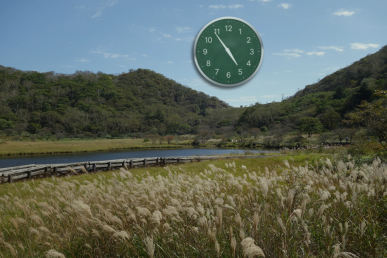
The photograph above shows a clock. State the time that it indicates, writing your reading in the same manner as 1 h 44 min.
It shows 4 h 54 min
